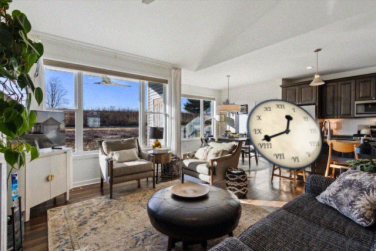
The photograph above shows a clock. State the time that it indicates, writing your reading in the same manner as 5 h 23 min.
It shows 12 h 42 min
